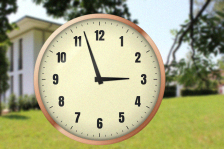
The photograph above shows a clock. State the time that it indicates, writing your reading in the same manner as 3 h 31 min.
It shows 2 h 57 min
